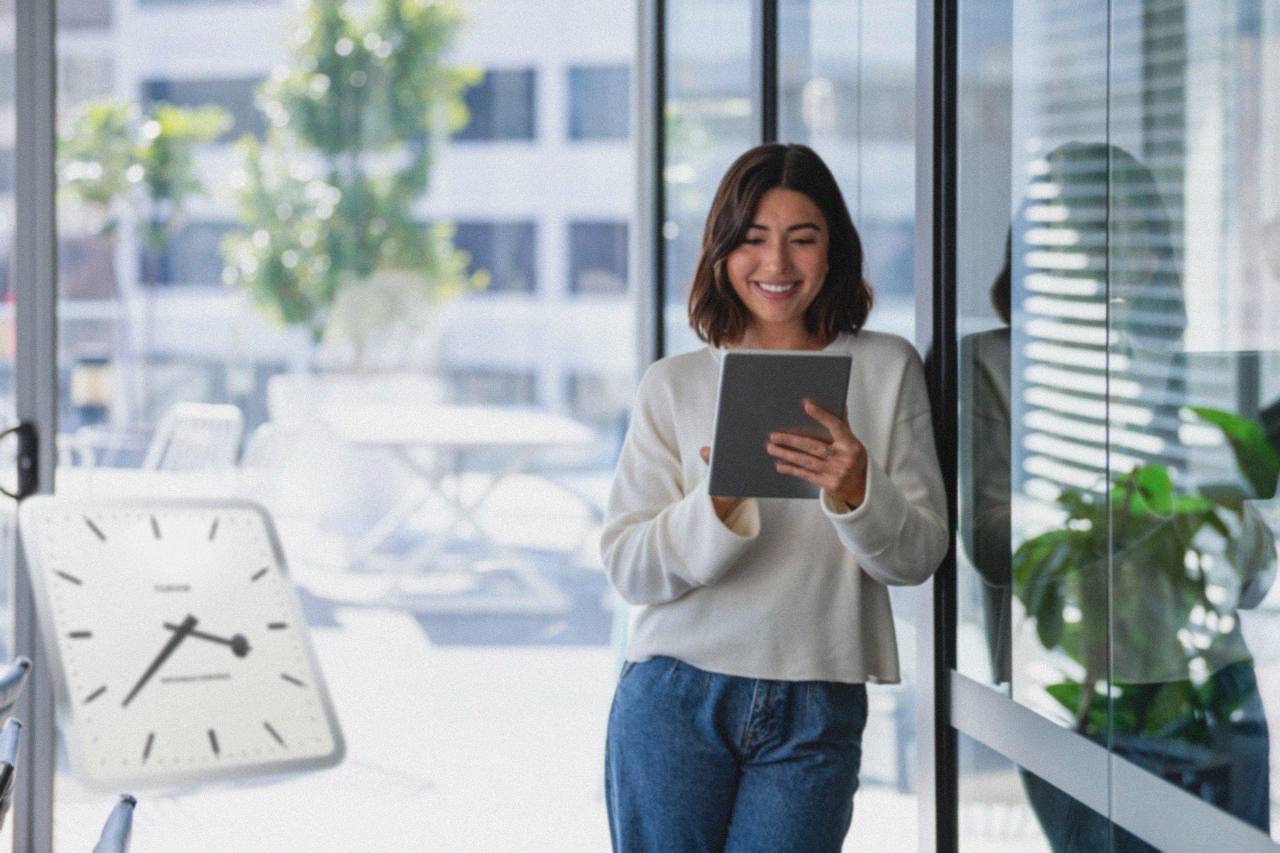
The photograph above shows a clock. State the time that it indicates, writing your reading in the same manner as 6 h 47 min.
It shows 3 h 38 min
